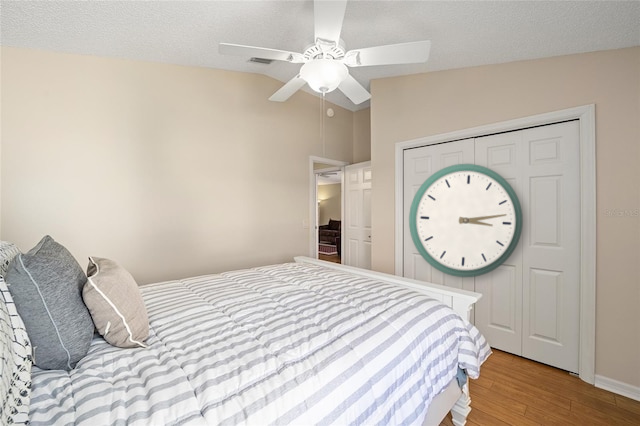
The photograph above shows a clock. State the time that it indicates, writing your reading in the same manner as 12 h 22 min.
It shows 3 h 13 min
